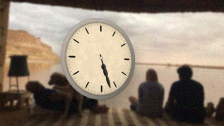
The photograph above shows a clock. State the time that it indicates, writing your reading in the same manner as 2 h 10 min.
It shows 5 h 27 min
